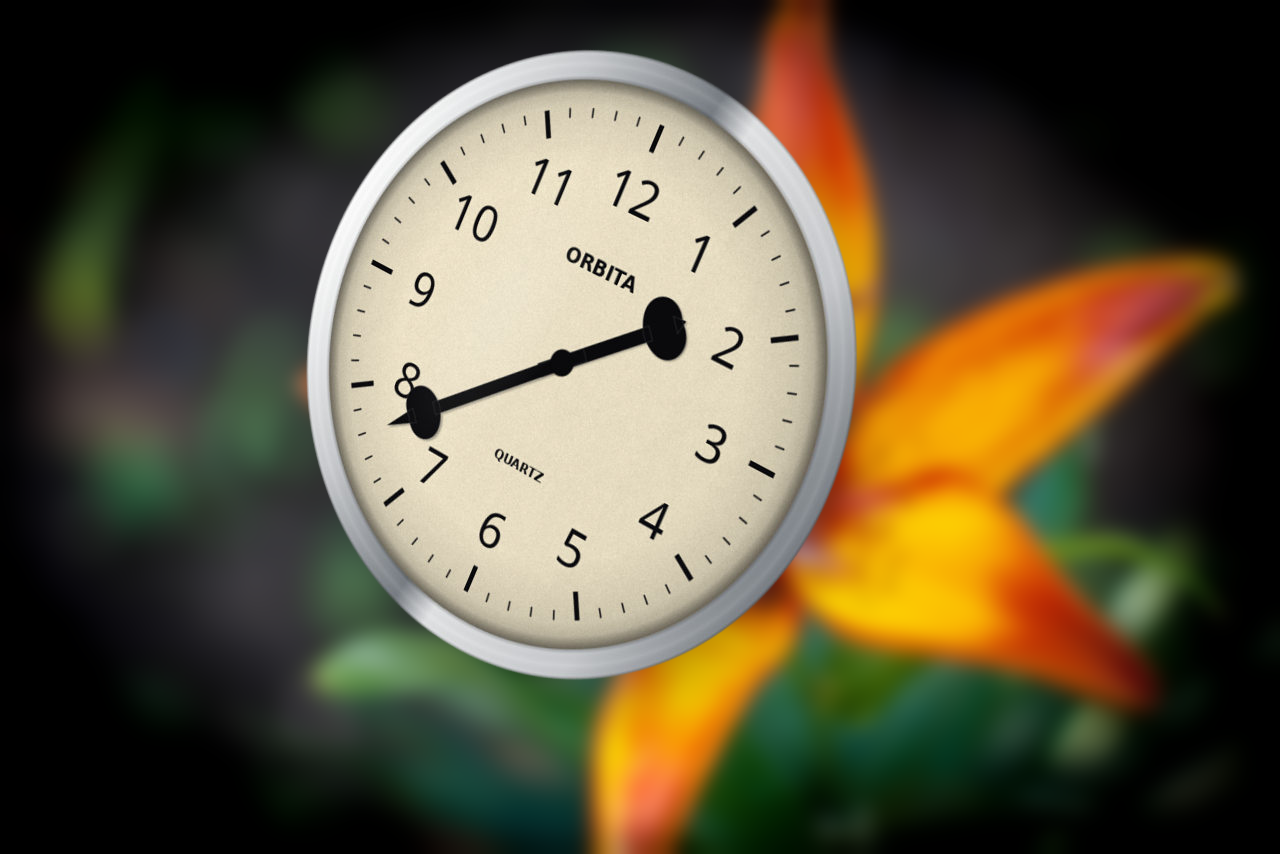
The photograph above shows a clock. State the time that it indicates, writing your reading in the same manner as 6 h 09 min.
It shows 1 h 38 min
